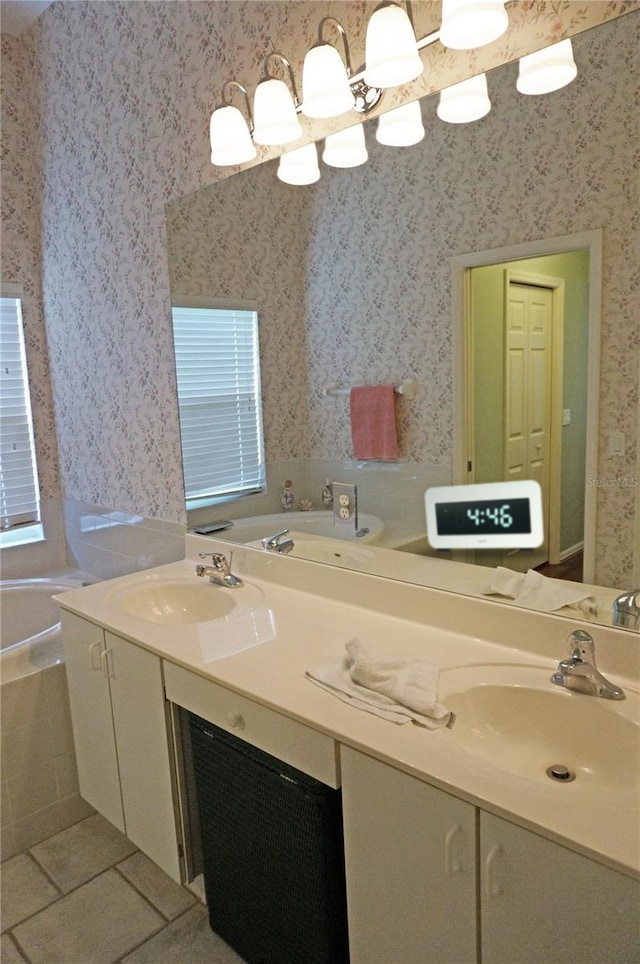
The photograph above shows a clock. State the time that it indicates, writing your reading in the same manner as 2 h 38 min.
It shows 4 h 46 min
